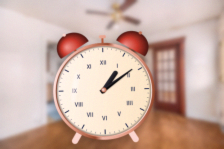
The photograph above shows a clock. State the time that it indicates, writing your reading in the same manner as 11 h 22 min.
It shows 1 h 09 min
